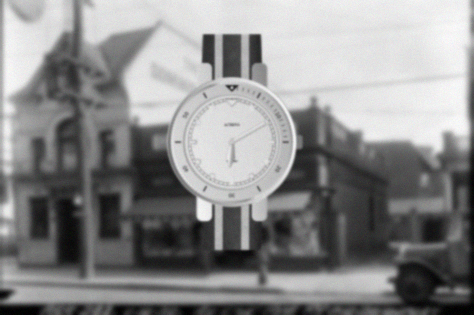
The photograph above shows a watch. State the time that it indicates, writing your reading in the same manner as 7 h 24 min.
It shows 6 h 10 min
